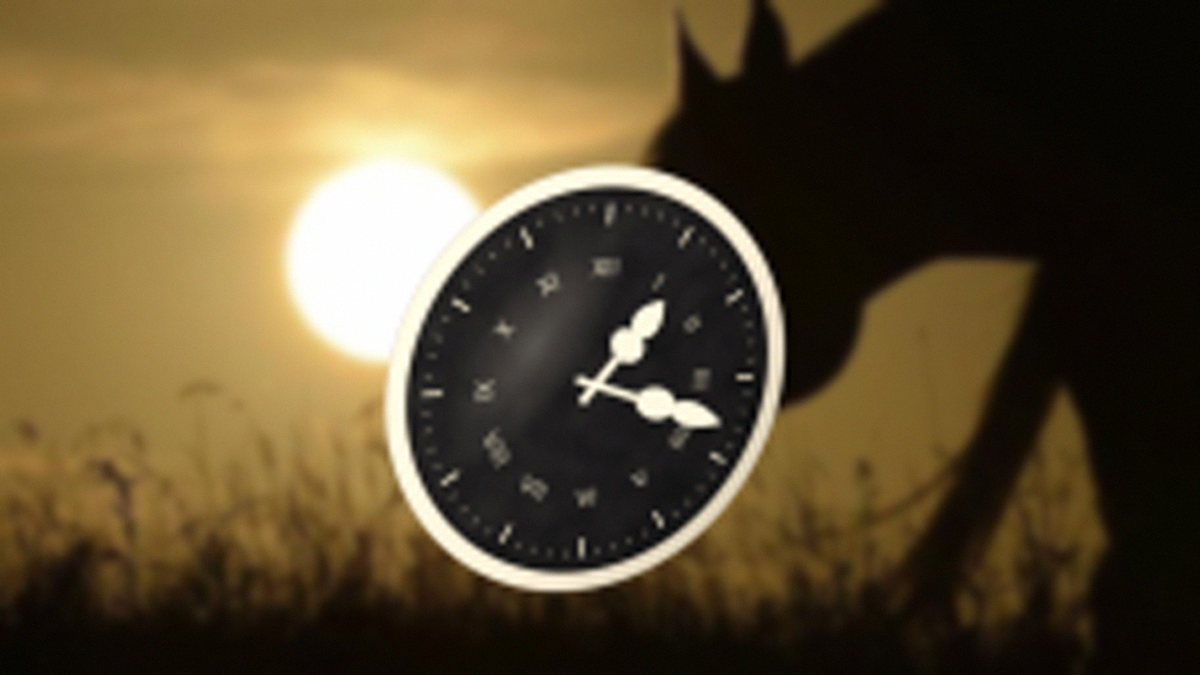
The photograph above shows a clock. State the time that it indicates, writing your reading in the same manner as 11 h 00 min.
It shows 1 h 18 min
